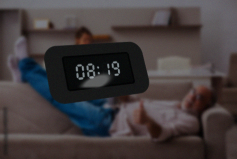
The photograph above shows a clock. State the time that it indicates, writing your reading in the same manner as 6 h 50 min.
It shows 8 h 19 min
